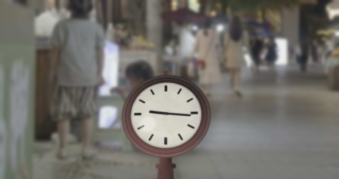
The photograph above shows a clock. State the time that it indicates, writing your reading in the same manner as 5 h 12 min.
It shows 9 h 16 min
